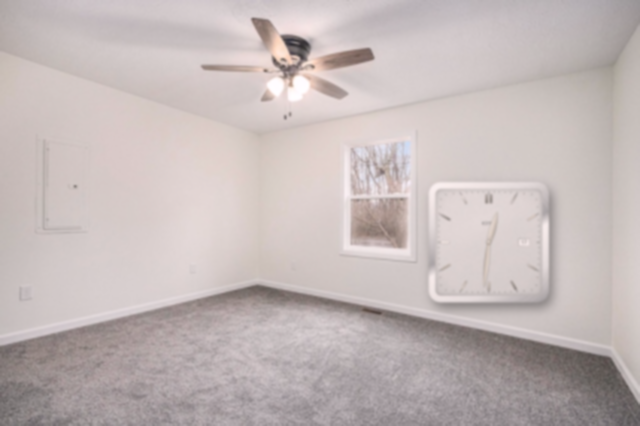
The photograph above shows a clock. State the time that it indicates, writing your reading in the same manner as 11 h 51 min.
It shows 12 h 31 min
